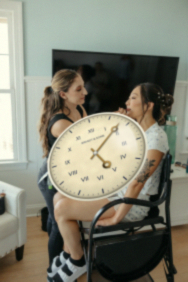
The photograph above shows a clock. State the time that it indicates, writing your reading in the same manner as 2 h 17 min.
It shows 5 h 08 min
